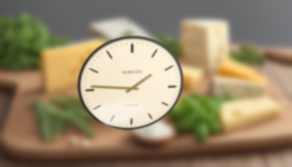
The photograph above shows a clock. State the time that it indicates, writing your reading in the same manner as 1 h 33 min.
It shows 1 h 46 min
